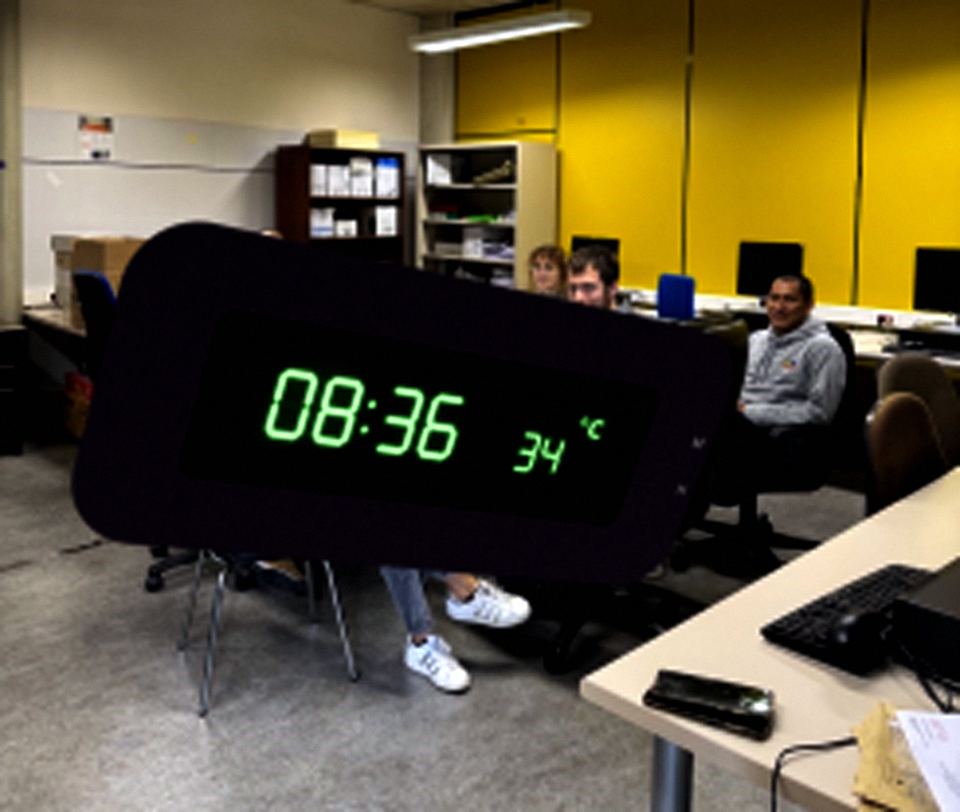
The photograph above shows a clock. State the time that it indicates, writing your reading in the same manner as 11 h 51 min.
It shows 8 h 36 min
